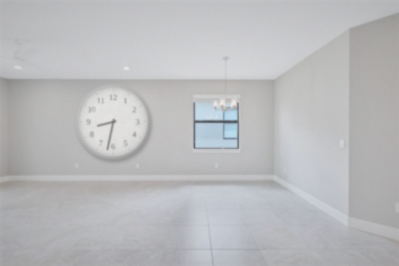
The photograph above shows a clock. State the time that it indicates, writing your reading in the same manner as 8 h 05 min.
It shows 8 h 32 min
